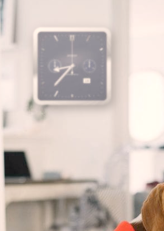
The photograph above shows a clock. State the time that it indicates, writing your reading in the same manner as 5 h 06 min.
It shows 8 h 37 min
